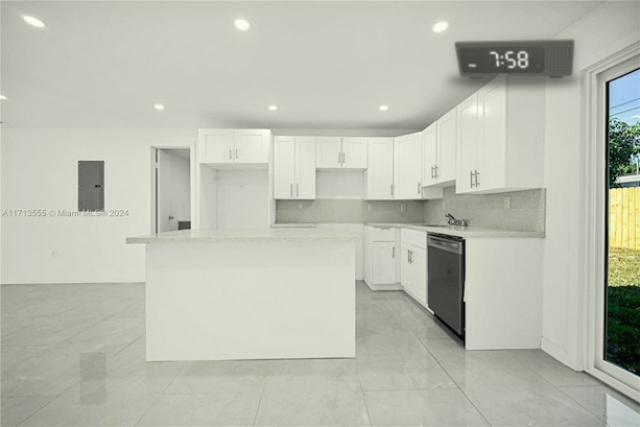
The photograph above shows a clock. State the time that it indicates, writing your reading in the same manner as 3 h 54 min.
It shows 7 h 58 min
